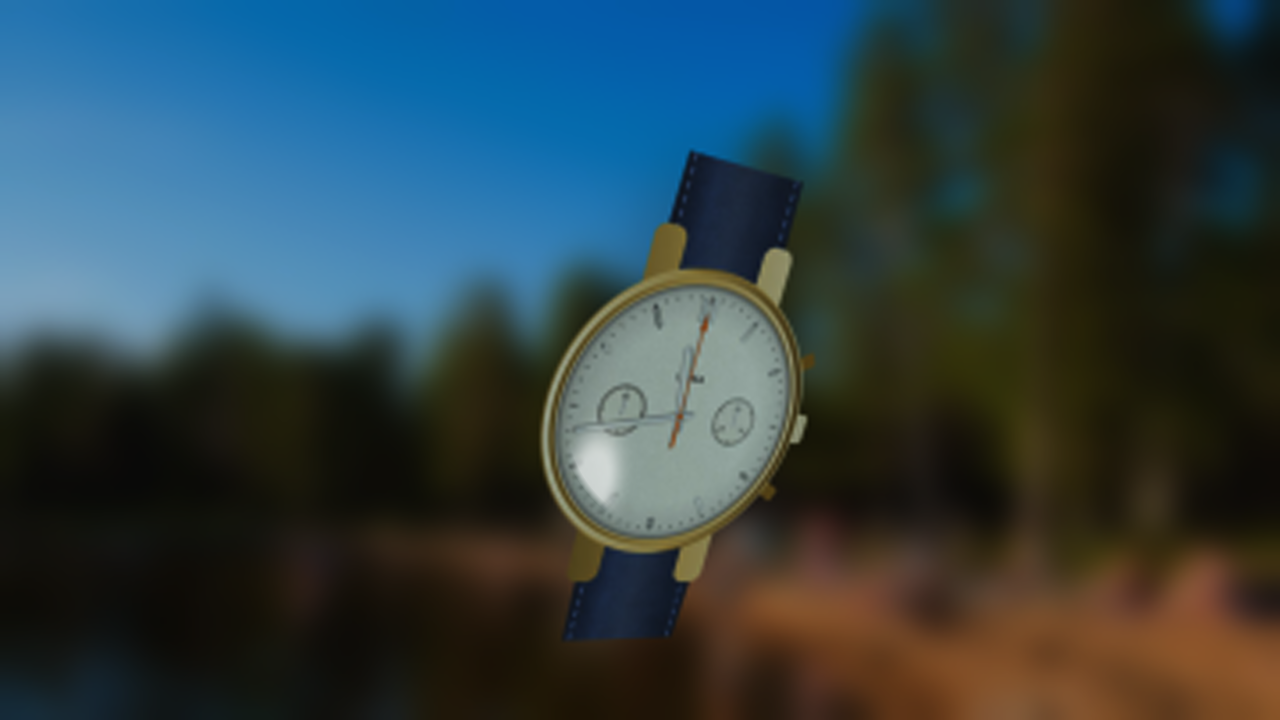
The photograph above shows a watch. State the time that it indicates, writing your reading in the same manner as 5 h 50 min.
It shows 11 h 43 min
